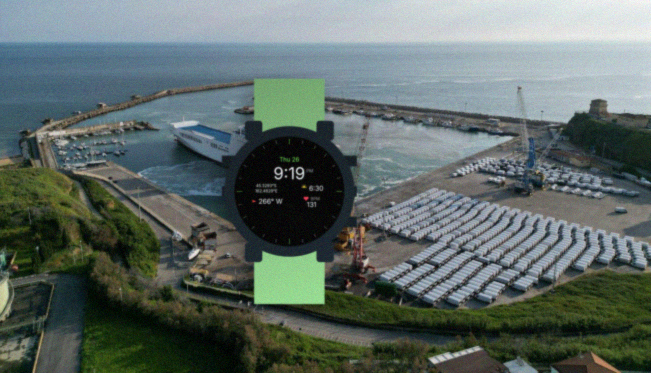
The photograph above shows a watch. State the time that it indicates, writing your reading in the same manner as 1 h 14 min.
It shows 9 h 19 min
